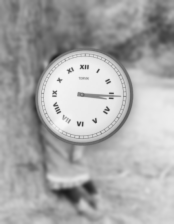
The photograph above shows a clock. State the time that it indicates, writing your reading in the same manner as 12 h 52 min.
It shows 3 h 15 min
